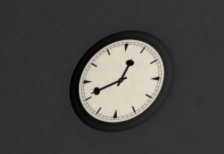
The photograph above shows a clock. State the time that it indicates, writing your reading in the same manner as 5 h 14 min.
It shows 12 h 41 min
